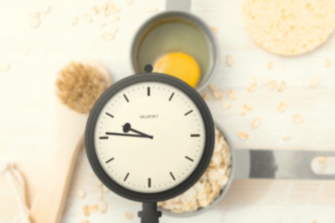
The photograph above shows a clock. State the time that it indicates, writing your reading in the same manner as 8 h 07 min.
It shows 9 h 46 min
